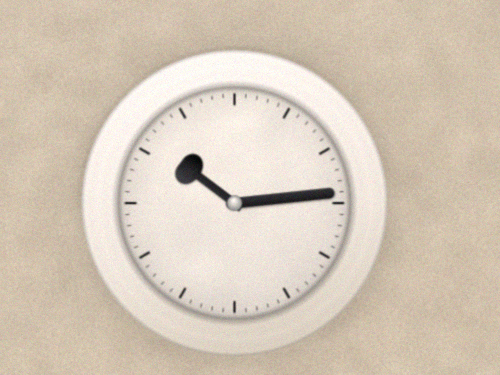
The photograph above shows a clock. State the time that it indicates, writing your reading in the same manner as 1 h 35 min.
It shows 10 h 14 min
